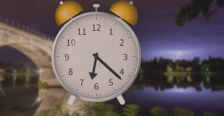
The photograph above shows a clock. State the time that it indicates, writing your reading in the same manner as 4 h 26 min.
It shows 6 h 22 min
